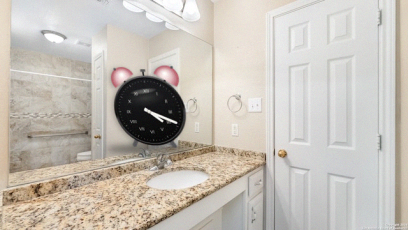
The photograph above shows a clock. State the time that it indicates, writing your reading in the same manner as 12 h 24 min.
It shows 4 h 19 min
